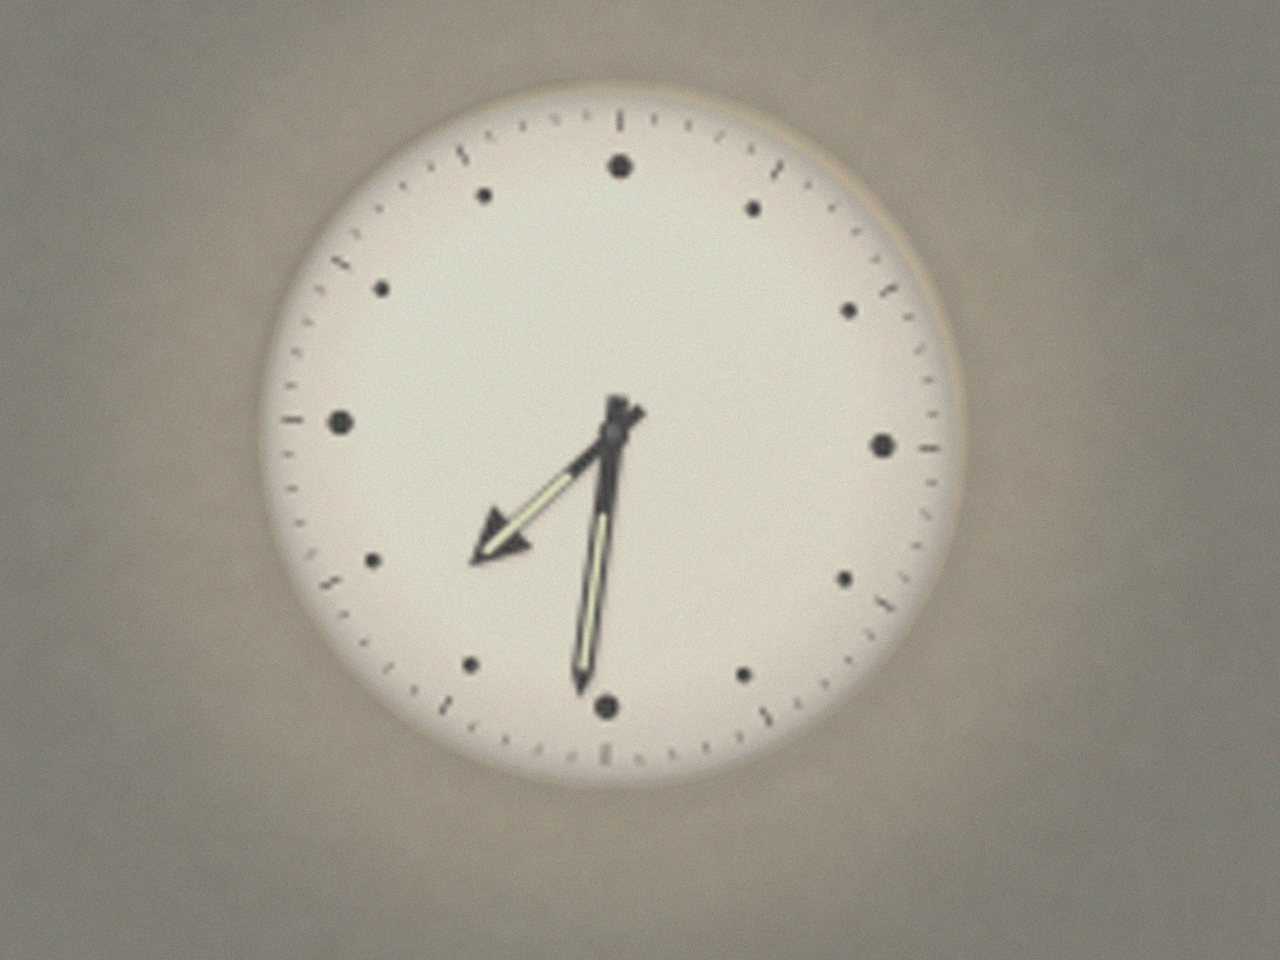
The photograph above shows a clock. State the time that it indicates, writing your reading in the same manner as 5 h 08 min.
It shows 7 h 31 min
